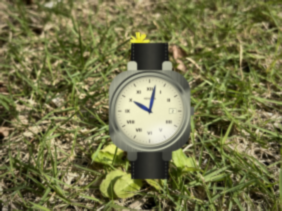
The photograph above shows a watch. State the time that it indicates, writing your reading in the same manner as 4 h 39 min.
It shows 10 h 02 min
